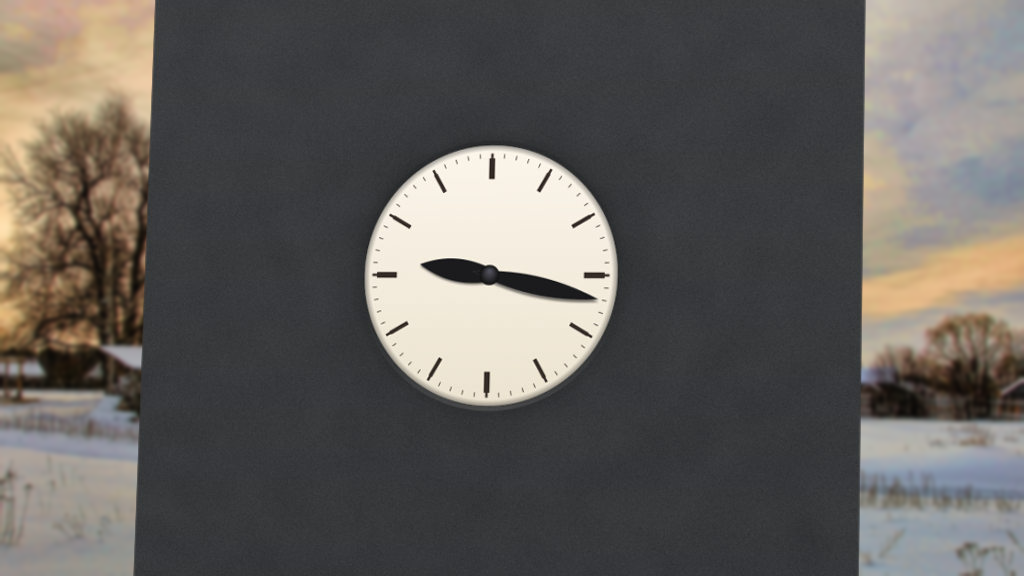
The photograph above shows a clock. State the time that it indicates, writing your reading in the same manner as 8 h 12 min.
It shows 9 h 17 min
